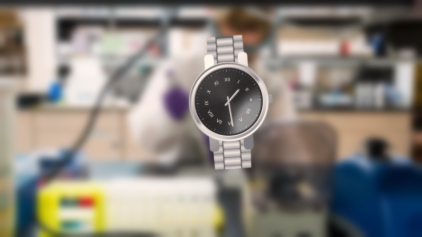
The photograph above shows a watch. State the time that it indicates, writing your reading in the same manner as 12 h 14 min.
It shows 1 h 29 min
